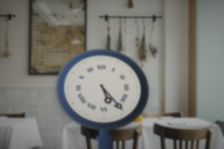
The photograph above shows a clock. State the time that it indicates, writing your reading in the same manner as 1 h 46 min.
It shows 5 h 24 min
